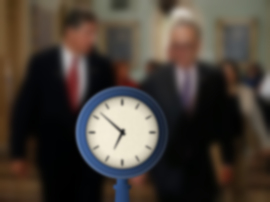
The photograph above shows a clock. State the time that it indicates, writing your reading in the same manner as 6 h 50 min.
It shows 6 h 52 min
